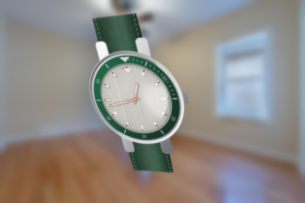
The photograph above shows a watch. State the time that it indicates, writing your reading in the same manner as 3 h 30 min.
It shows 12 h 43 min
